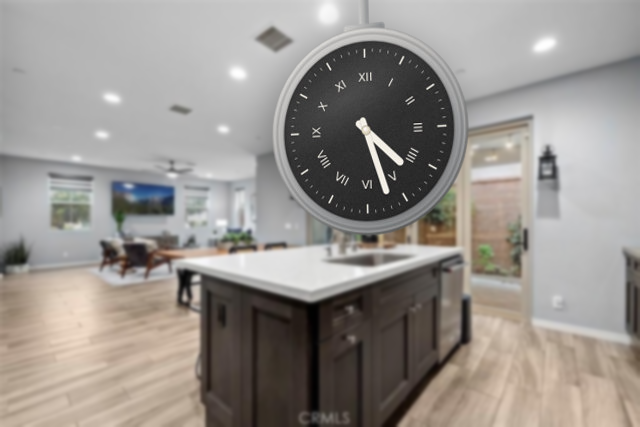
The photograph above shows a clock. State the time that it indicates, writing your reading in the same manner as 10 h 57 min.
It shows 4 h 27 min
